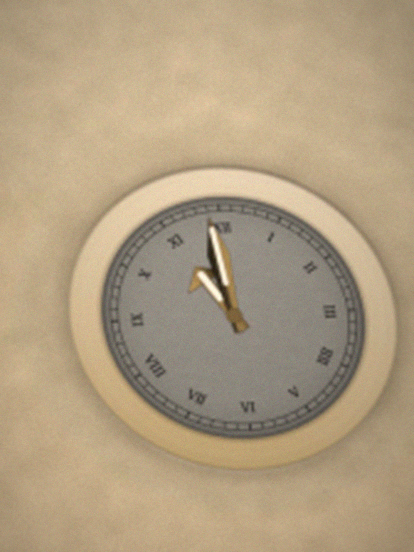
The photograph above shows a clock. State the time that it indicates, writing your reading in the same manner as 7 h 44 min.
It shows 10 h 59 min
